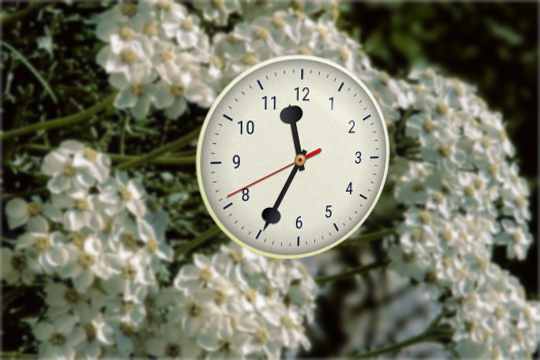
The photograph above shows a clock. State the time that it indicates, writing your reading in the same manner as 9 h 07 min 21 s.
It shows 11 h 34 min 41 s
